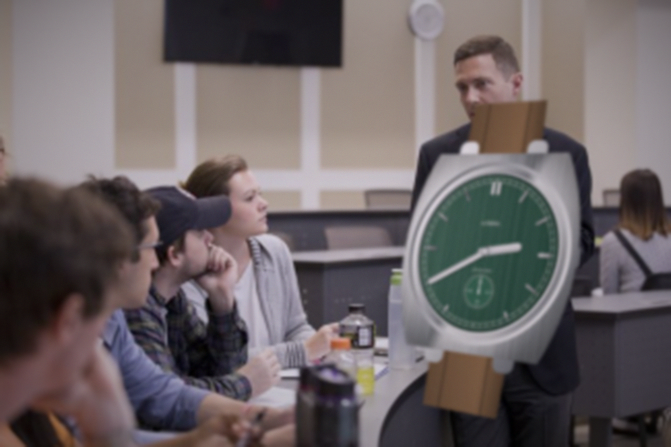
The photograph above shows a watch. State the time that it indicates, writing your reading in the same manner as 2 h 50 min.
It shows 2 h 40 min
